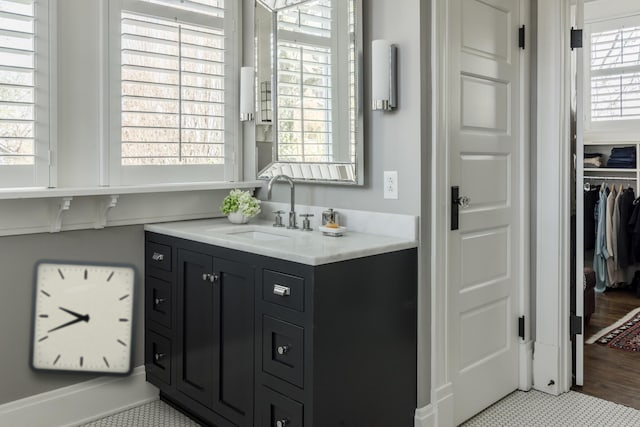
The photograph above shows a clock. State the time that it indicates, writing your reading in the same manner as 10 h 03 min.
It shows 9 h 41 min
